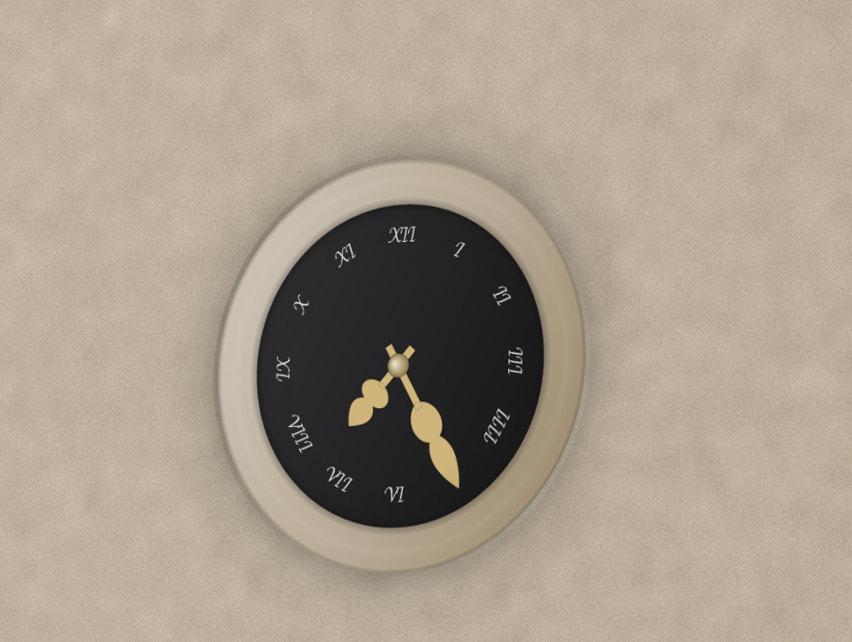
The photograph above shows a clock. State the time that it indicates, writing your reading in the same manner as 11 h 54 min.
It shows 7 h 25 min
